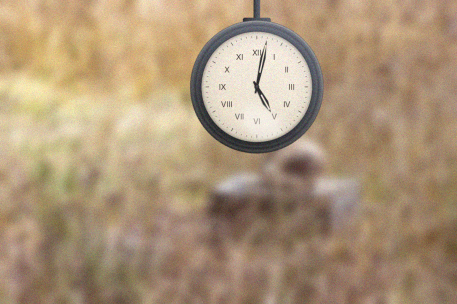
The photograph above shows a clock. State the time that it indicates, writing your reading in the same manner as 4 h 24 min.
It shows 5 h 02 min
